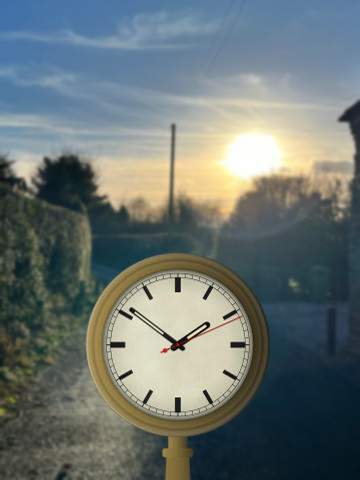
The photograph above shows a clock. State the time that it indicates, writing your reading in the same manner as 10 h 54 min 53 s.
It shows 1 h 51 min 11 s
